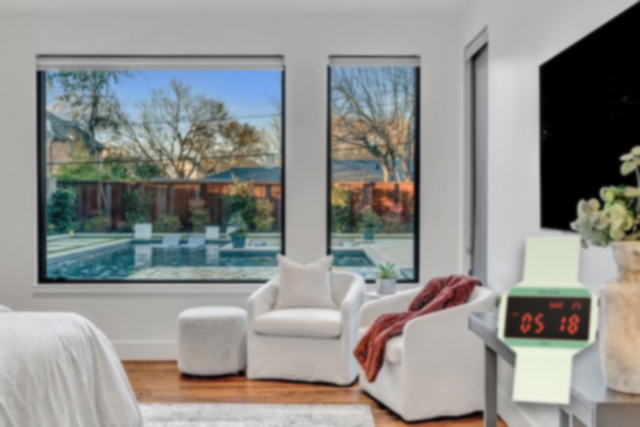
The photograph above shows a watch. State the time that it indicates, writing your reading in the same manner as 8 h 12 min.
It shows 5 h 18 min
